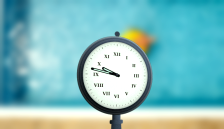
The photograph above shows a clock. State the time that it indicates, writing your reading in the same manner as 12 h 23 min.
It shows 9 h 47 min
